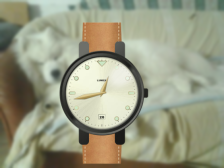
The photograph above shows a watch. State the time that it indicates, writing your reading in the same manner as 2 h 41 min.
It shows 12 h 43 min
